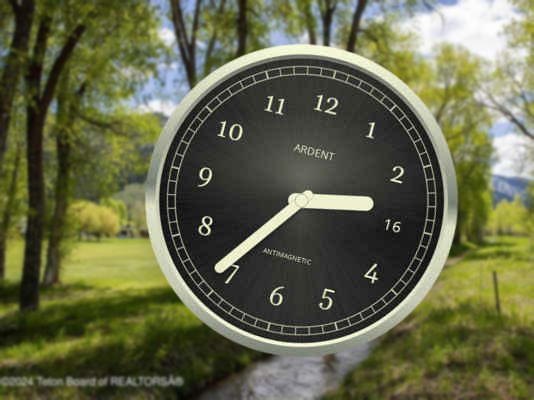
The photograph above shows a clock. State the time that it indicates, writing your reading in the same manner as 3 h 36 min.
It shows 2 h 36 min
